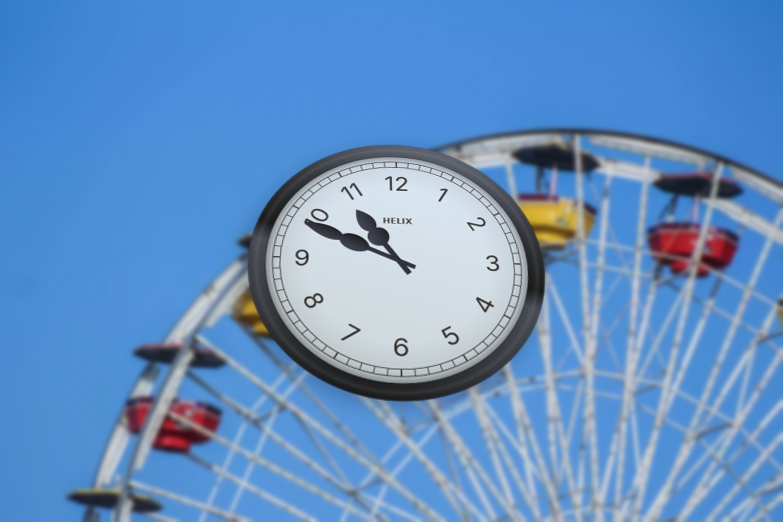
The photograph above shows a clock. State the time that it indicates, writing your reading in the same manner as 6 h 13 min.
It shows 10 h 49 min
